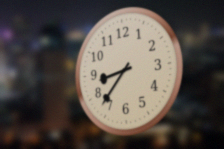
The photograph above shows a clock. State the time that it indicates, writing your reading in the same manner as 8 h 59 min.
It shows 8 h 37 min
